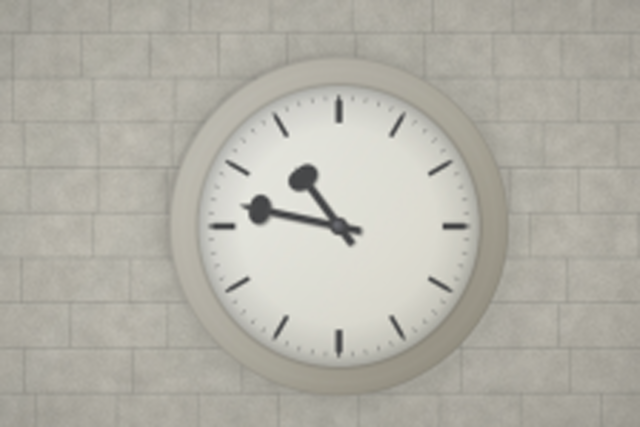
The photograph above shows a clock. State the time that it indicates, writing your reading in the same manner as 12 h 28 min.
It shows 10 h 47 min
